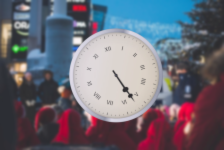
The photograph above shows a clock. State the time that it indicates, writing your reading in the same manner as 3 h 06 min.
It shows 5 h 27 min
